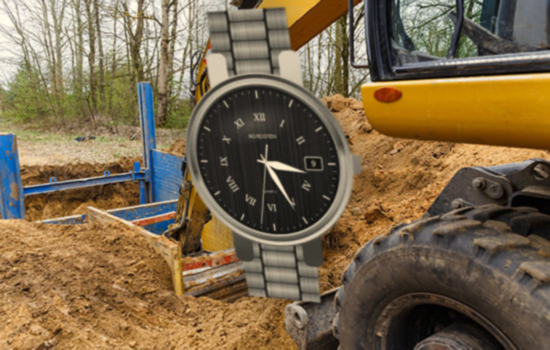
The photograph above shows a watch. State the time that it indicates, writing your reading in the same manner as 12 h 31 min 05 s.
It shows 3 h 25 min 32 s
